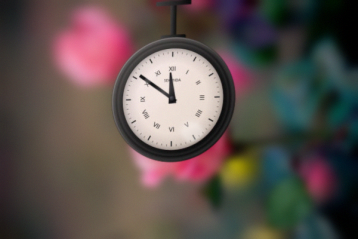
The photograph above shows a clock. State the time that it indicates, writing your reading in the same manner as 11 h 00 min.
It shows 11 h 51 min
